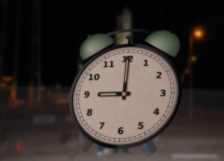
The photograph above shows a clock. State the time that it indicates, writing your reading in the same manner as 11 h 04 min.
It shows 9 h 00 min
